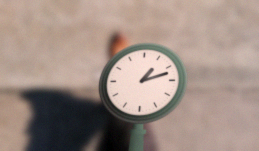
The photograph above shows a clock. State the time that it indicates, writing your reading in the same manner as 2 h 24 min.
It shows 1 h 12 min
